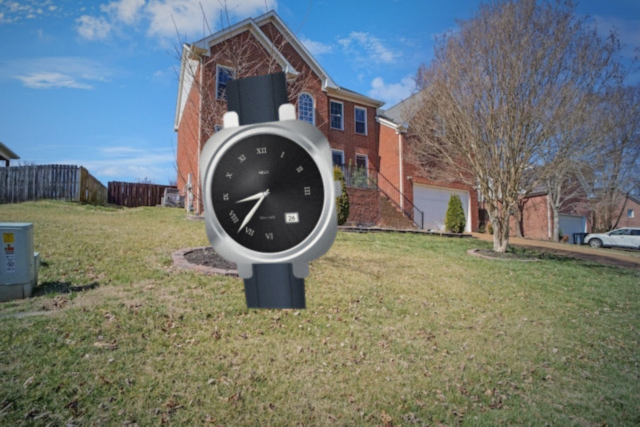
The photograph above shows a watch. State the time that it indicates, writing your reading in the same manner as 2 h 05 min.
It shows 8 h 37 min
